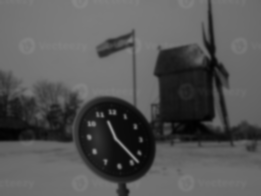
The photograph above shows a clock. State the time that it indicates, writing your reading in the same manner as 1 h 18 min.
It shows 11 h 23 min
